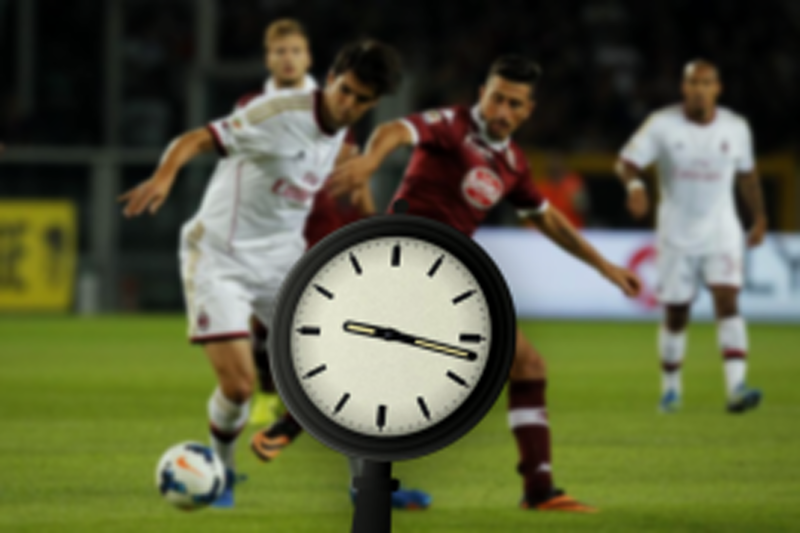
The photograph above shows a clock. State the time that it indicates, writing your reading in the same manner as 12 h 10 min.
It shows 9 h 17 min
